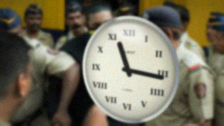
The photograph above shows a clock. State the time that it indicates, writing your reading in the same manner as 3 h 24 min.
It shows 11 h 16 min
